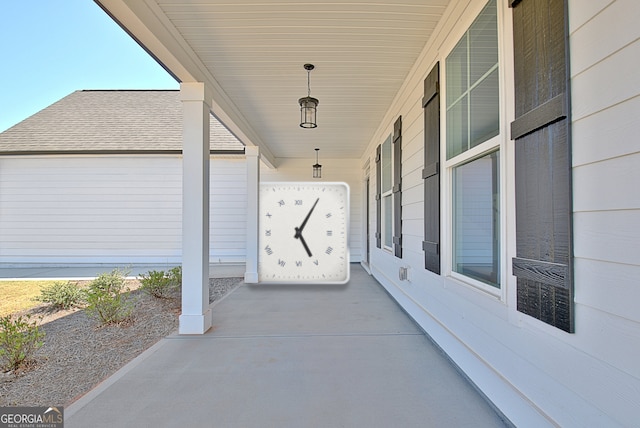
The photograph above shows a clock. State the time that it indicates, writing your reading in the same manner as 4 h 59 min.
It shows 5 h 05 min
